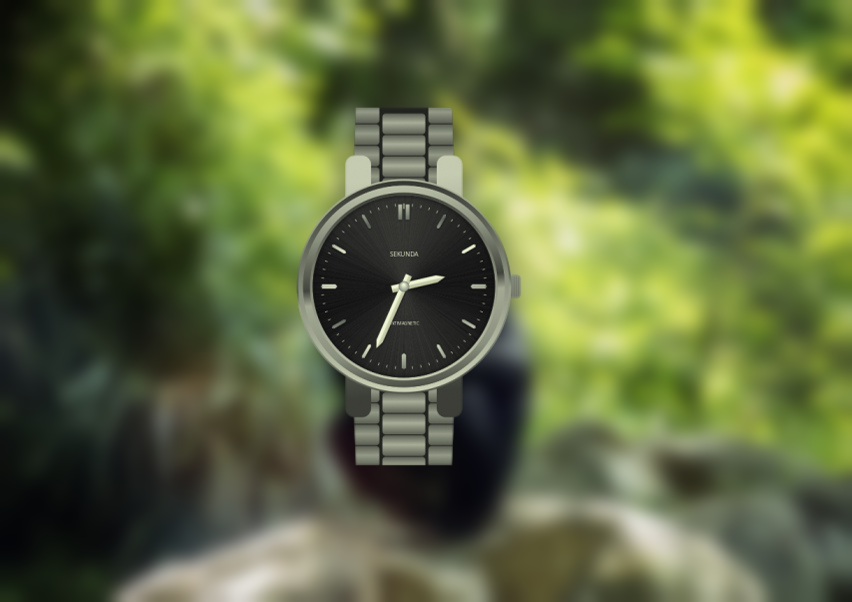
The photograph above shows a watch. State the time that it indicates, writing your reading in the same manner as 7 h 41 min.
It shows 2 h 34 min
